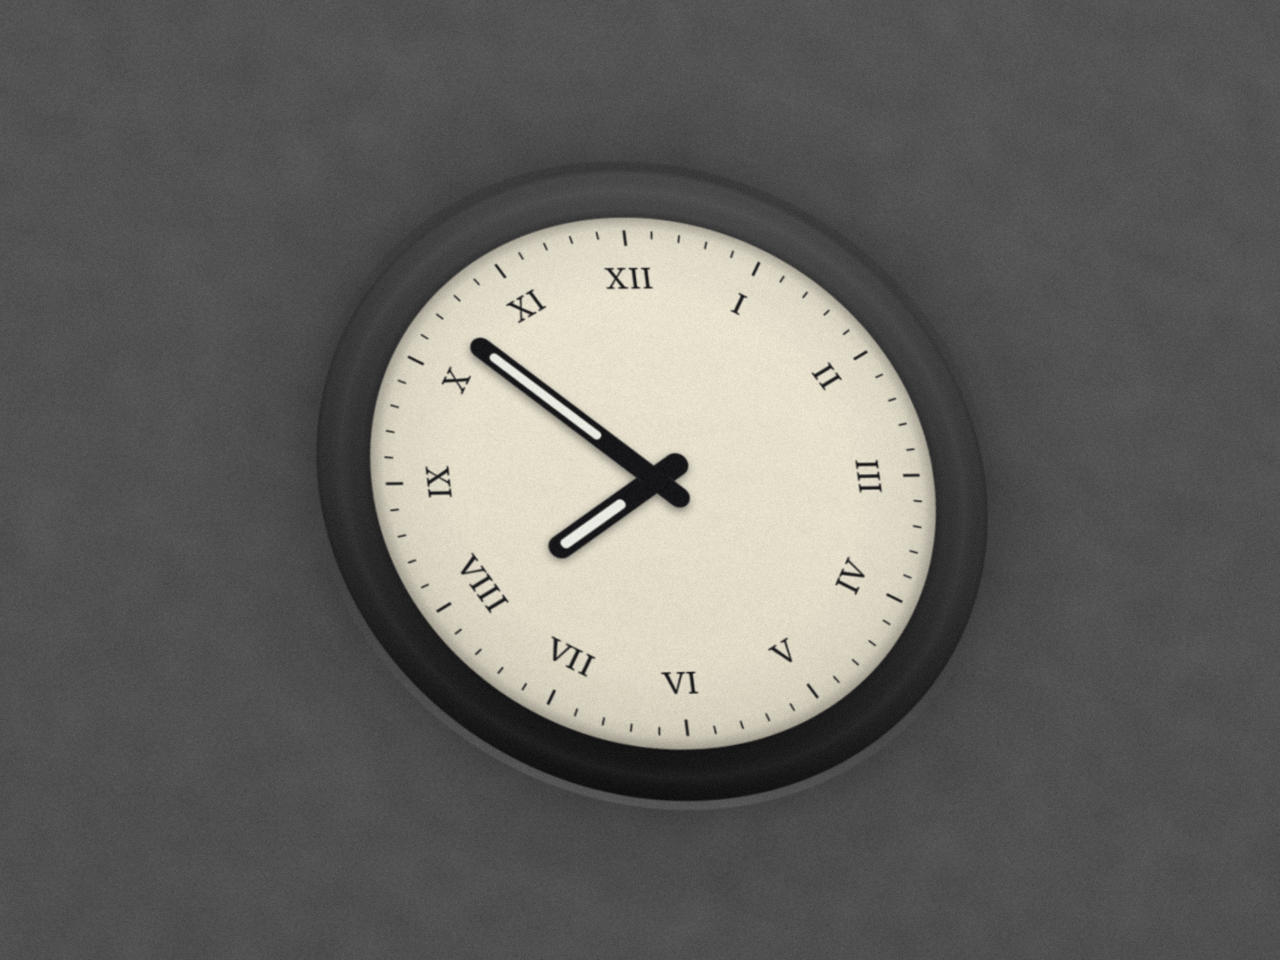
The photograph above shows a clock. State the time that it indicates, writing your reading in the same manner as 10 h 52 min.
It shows 7 h 52 min
